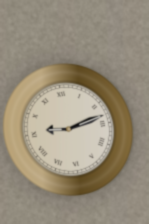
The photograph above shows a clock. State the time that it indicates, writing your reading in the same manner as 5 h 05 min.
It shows 9 h 13 min
